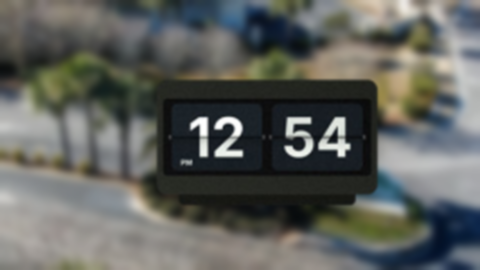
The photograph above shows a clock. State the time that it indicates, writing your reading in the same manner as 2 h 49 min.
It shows 12 h 54 min
